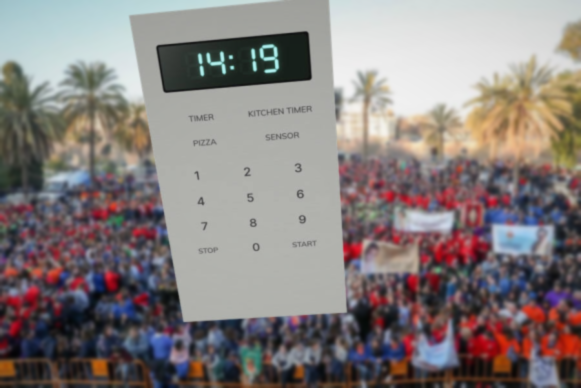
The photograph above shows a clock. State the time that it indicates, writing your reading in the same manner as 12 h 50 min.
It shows 14 h 19 min
